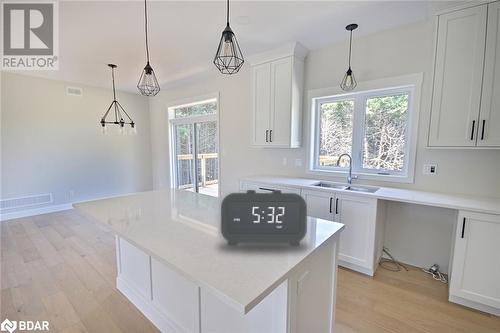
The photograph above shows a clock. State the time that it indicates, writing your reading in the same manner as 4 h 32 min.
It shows 5 h 32 min
